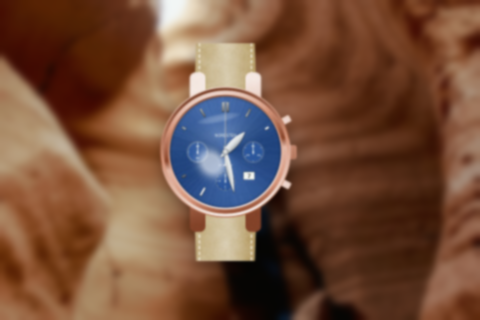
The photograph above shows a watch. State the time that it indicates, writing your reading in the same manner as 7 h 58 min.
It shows 1 h 28 min
